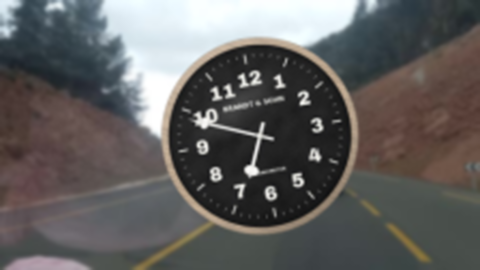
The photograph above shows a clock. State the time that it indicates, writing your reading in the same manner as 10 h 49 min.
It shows 6 h 49 min
